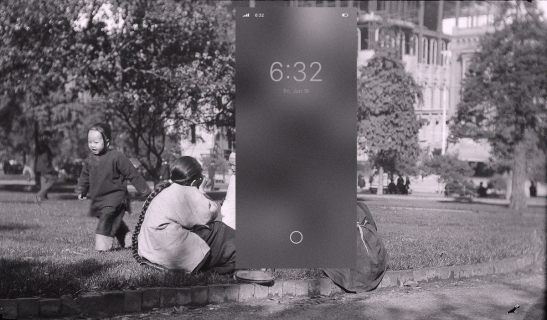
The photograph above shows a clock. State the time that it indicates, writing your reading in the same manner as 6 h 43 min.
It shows 6 h 32 min
